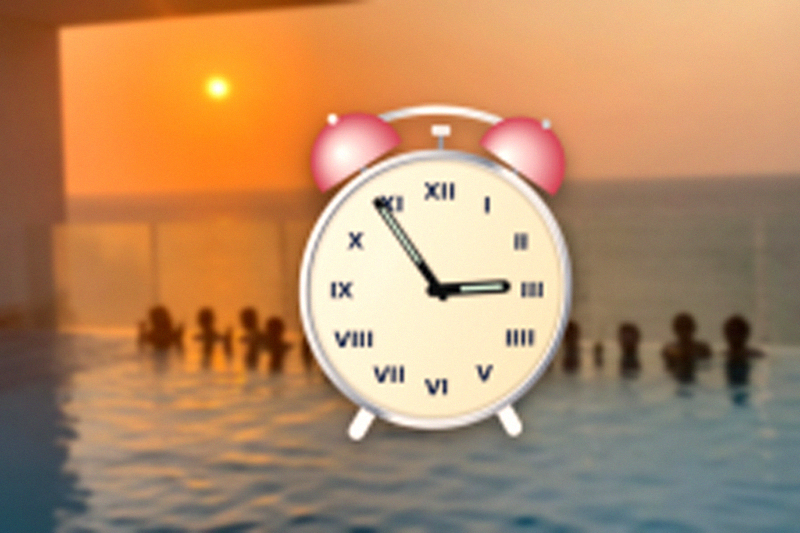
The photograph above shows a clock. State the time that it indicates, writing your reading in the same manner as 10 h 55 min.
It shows 2 h 54 min
